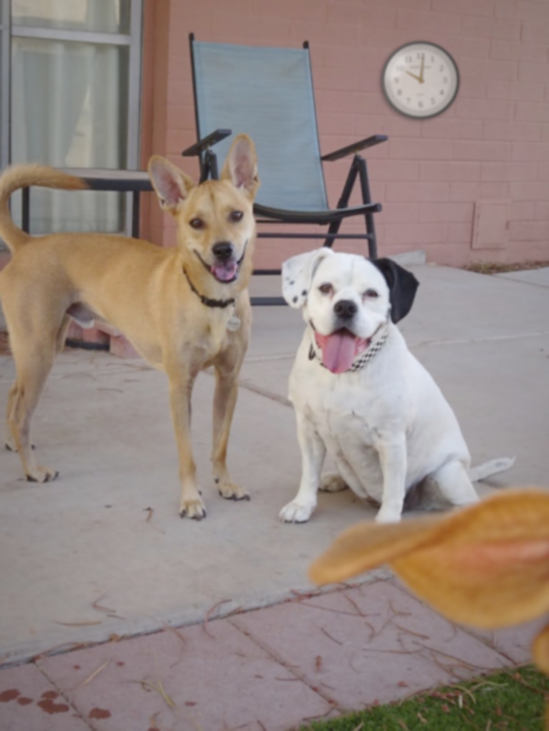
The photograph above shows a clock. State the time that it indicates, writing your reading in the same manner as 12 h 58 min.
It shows 10 h 01 min
